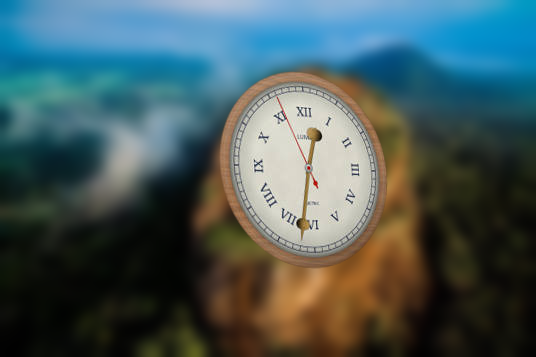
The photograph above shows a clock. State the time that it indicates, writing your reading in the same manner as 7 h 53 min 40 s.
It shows 12 h 31 min 56 s
